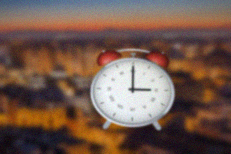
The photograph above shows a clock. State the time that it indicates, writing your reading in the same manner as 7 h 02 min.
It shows 3 h 00 min
